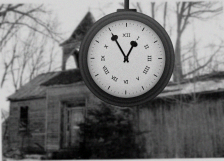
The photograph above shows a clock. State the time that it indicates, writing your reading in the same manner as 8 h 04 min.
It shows 12 h 55 min
